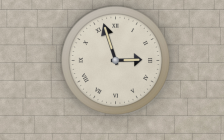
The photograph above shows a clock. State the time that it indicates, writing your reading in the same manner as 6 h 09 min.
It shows 2 h 57 min
